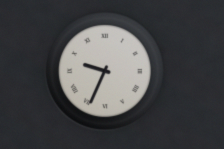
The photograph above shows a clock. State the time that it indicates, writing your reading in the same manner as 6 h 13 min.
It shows 9 h 34 min
